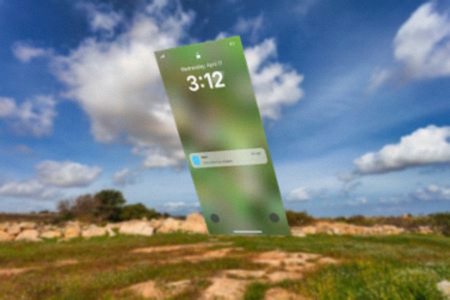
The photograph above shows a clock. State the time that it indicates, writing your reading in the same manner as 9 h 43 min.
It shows 3 h 12 min
